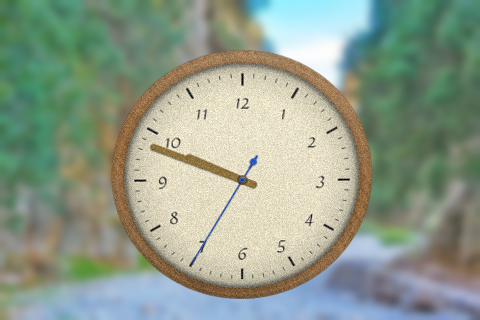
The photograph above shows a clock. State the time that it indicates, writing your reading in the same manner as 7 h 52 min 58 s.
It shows 9 h 48 min 35 s
